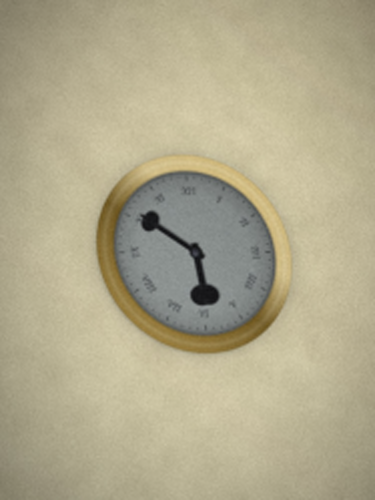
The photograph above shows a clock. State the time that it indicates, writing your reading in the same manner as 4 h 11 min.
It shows 5 h 51 min
